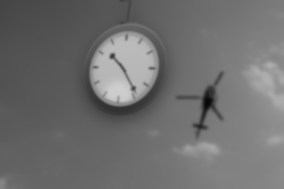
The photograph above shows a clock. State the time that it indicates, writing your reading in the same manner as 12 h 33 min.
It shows 10 h 24 min
